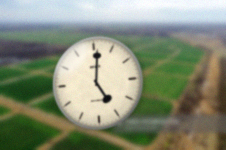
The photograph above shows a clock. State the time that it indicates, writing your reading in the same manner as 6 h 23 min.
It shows 5 h 01 min
